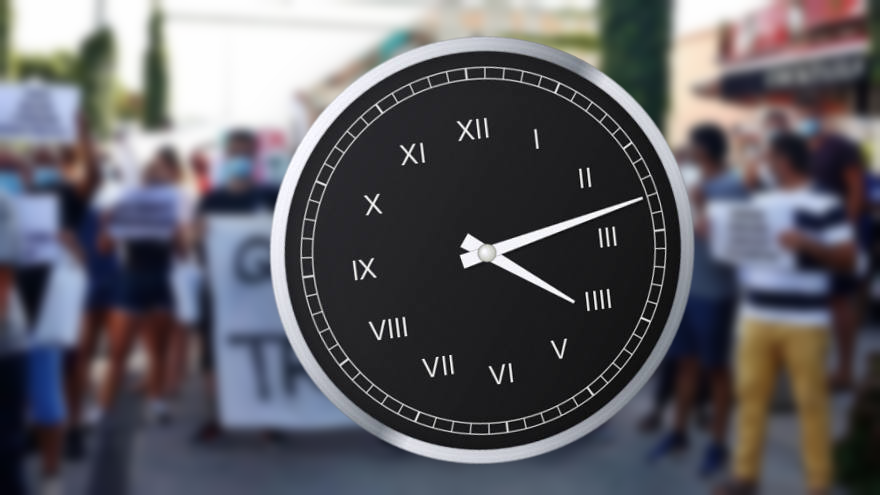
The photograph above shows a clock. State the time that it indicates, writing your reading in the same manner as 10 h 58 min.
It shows 4 h 13 min
